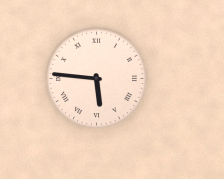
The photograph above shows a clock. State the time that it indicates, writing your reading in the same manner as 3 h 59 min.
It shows 5 h 46 min
